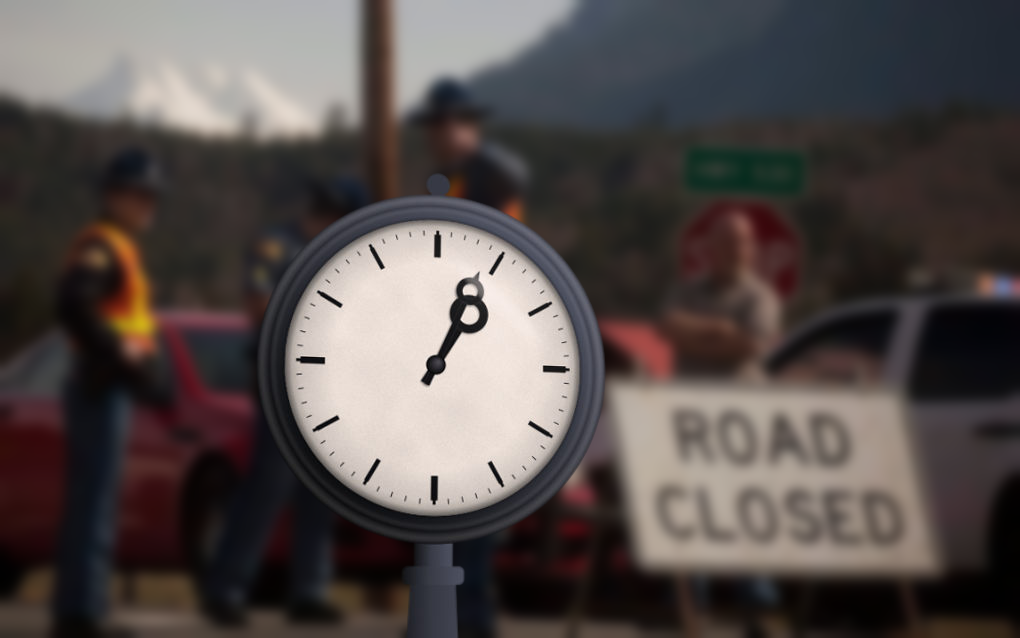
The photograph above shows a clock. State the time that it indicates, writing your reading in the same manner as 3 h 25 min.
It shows 1 h 04 min
